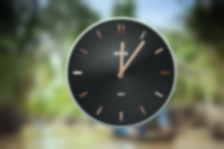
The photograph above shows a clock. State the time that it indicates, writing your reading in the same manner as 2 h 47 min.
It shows 12 h 06 min
